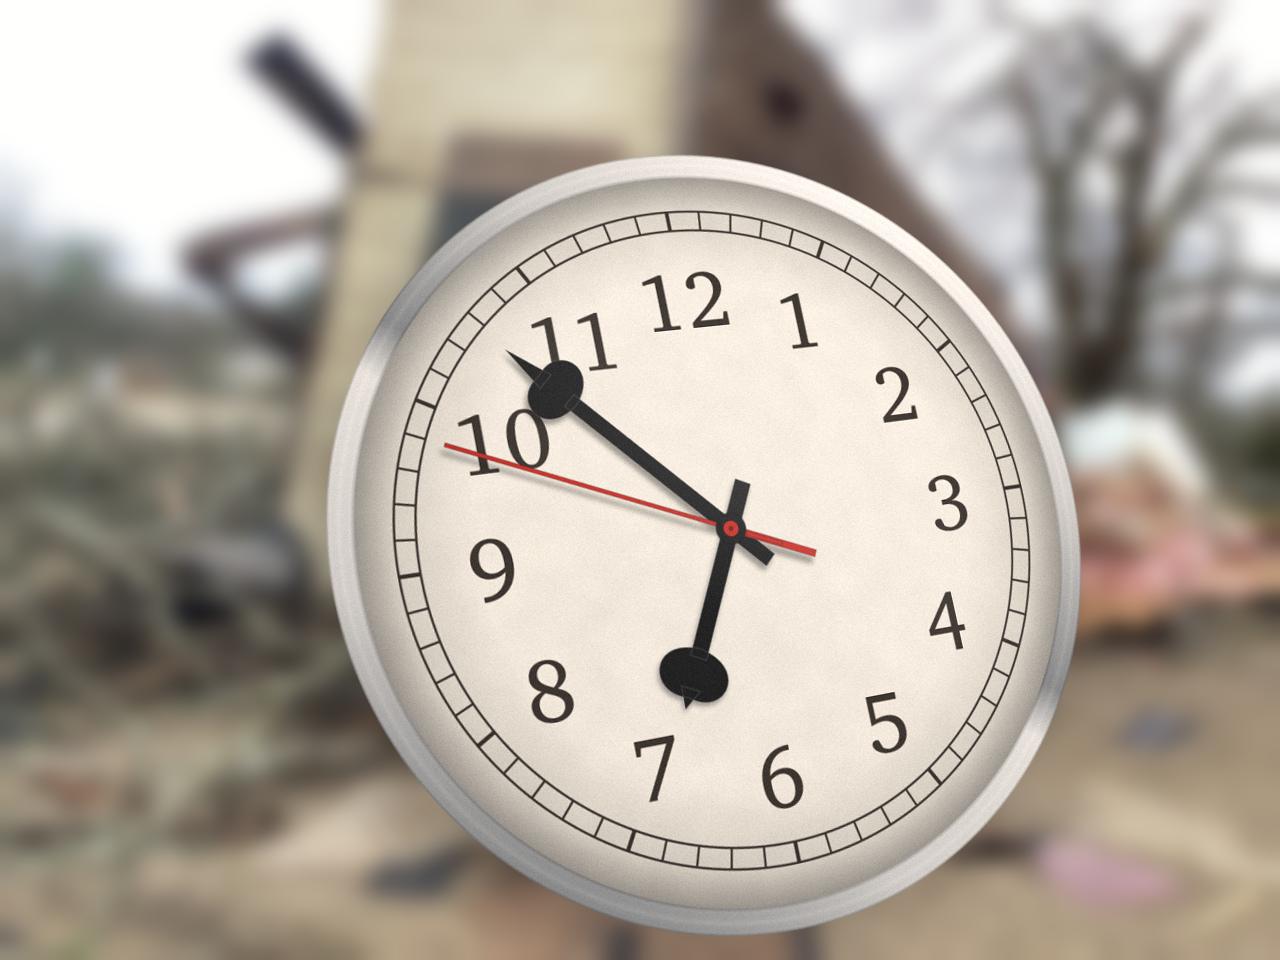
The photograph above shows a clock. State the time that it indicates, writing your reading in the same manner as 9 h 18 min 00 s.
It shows 6 h 52 min 49 s
